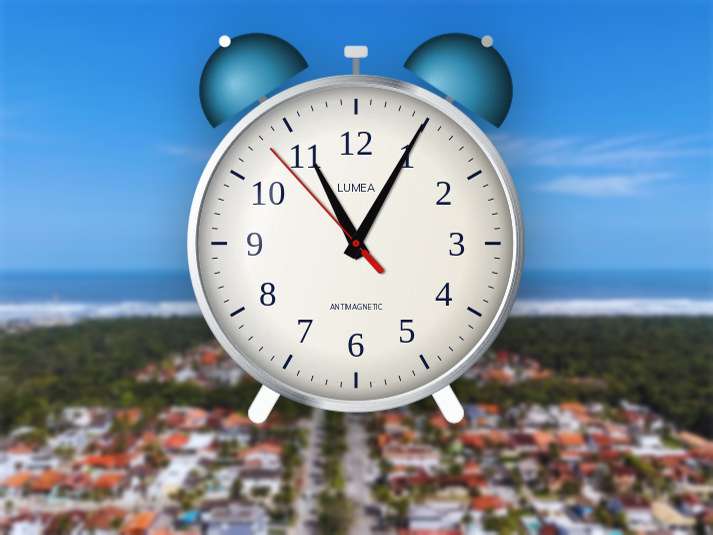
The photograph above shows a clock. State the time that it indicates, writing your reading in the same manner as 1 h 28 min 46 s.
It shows 11 h 04 min 53 s
